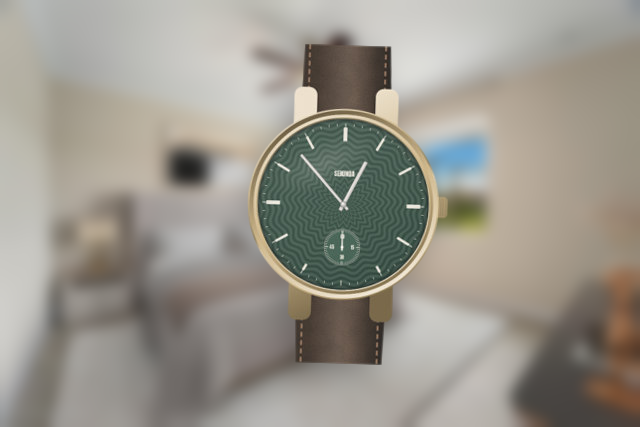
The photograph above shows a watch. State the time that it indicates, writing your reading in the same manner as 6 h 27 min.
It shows 12 h 53 min
